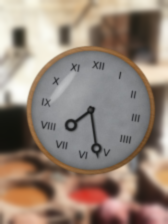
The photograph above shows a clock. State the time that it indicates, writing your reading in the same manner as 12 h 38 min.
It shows 7 h 27 min
